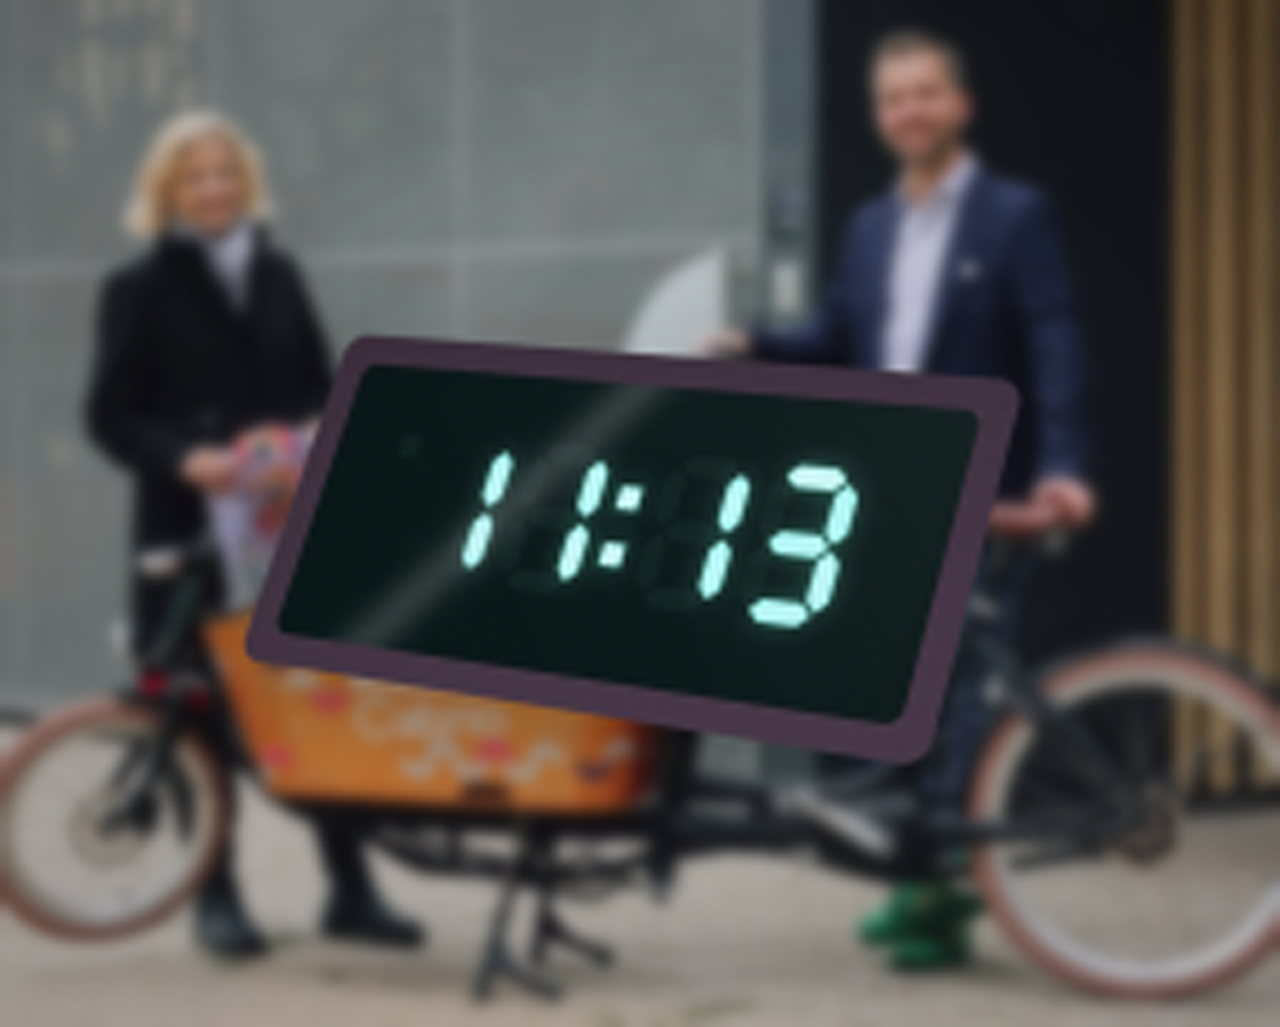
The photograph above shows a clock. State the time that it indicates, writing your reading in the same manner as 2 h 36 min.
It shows 11 h 13 min
